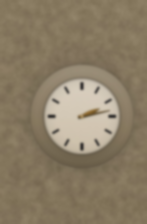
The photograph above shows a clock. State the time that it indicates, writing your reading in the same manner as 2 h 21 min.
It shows 2 h 13 min
